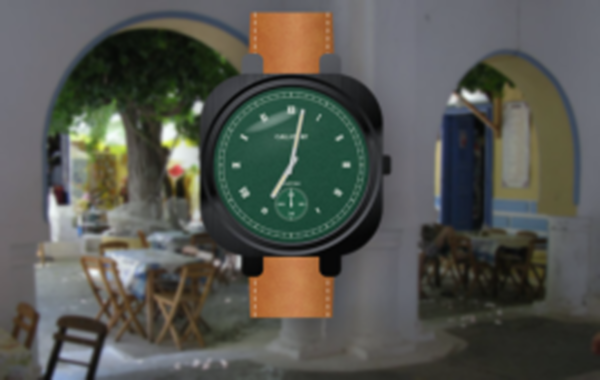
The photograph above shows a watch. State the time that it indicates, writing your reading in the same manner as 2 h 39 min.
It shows 7 h 02 min
